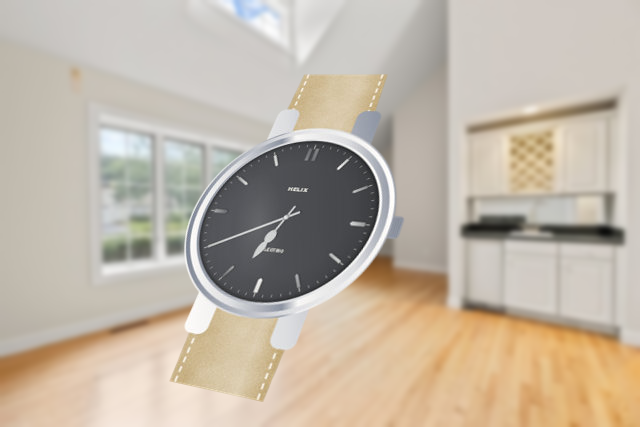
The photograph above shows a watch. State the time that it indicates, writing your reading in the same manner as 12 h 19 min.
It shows 6 h 40 min
